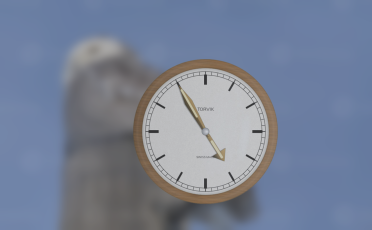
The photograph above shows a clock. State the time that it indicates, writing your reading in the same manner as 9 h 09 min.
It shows 4 h 55 min
